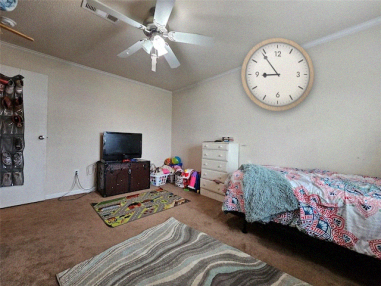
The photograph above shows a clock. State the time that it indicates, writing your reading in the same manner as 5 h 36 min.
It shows 8 h 54 min
